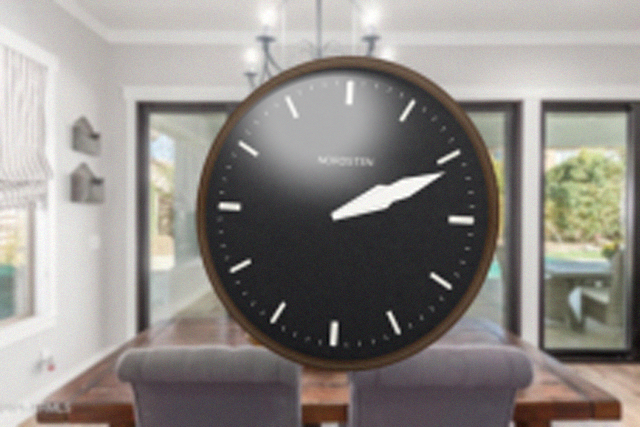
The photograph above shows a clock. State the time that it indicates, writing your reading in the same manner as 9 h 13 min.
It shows 2 h 11 min
